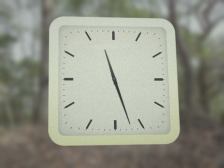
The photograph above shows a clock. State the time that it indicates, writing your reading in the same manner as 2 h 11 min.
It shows 11 h 27 min
